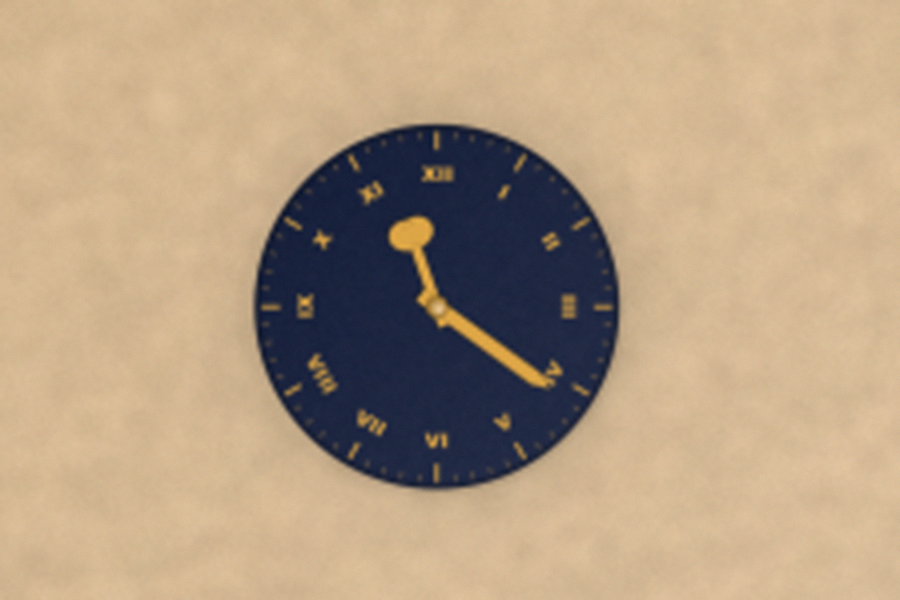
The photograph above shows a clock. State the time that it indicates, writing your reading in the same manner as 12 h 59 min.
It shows 11 h 21 min
